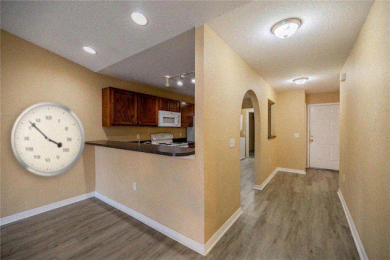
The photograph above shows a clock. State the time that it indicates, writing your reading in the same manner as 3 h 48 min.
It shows 3 h 52 min
